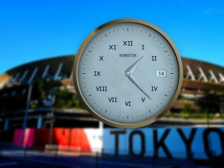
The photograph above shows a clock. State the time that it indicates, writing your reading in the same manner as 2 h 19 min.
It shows 1 h 23 min
